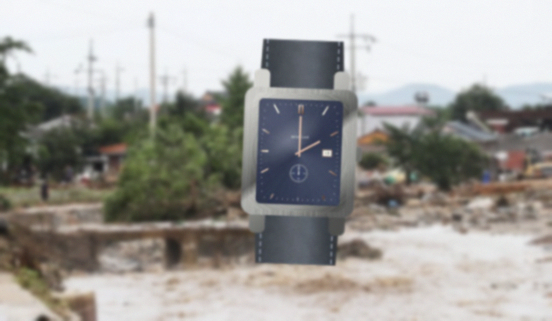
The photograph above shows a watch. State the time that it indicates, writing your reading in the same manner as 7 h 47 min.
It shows 2 h 00 min
